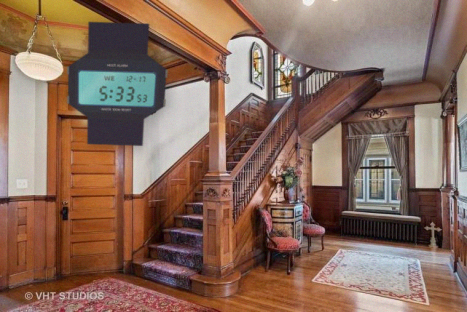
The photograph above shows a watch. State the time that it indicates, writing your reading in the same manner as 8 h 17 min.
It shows 5 h 33 min
